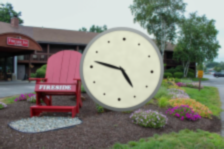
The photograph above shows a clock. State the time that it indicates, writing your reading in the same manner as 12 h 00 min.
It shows 4 h 47 min
